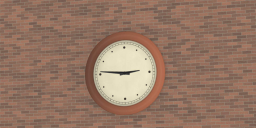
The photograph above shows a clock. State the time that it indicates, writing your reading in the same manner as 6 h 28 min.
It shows 2 h 46 min
